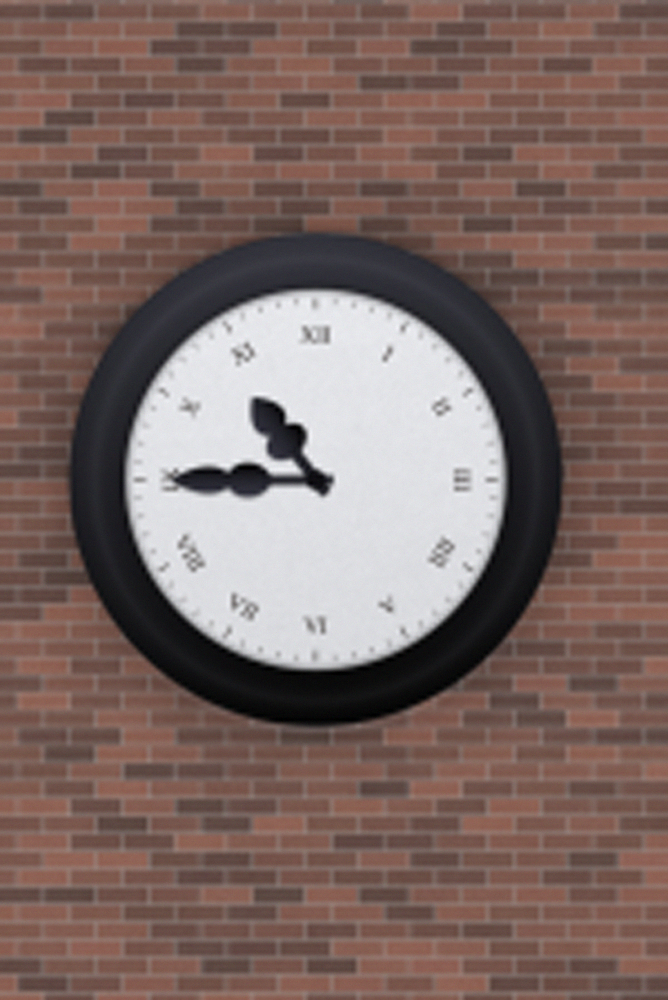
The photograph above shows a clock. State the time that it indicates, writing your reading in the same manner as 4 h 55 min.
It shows 10 h 45 min
